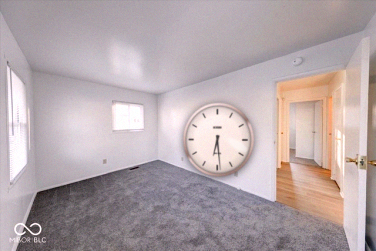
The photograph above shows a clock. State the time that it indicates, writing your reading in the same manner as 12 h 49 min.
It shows 6 h 29 min
